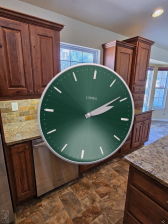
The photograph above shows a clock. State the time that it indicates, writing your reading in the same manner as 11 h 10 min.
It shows 2 h 09 min
